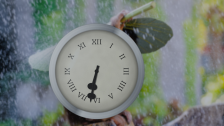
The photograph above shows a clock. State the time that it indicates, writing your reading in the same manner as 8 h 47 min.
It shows 6 h 32 min
